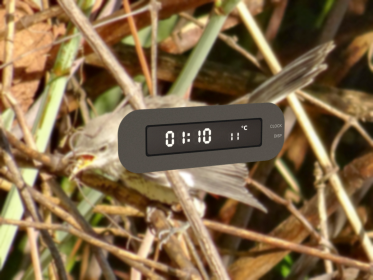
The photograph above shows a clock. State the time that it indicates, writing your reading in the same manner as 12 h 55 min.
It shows 1 h 10 min
